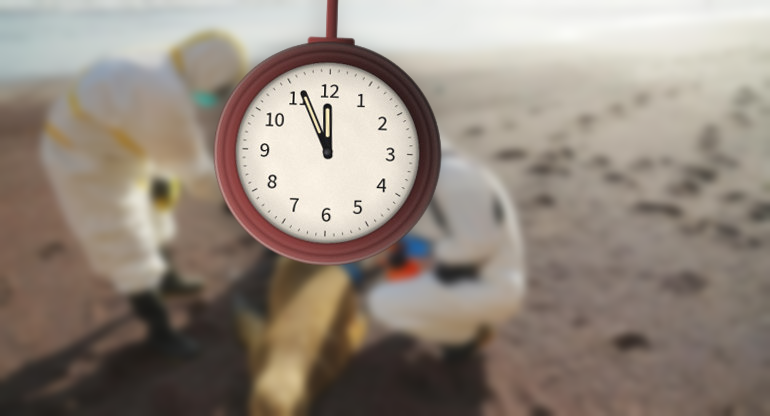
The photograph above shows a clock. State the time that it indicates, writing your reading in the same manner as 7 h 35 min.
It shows 11 h 56 min
